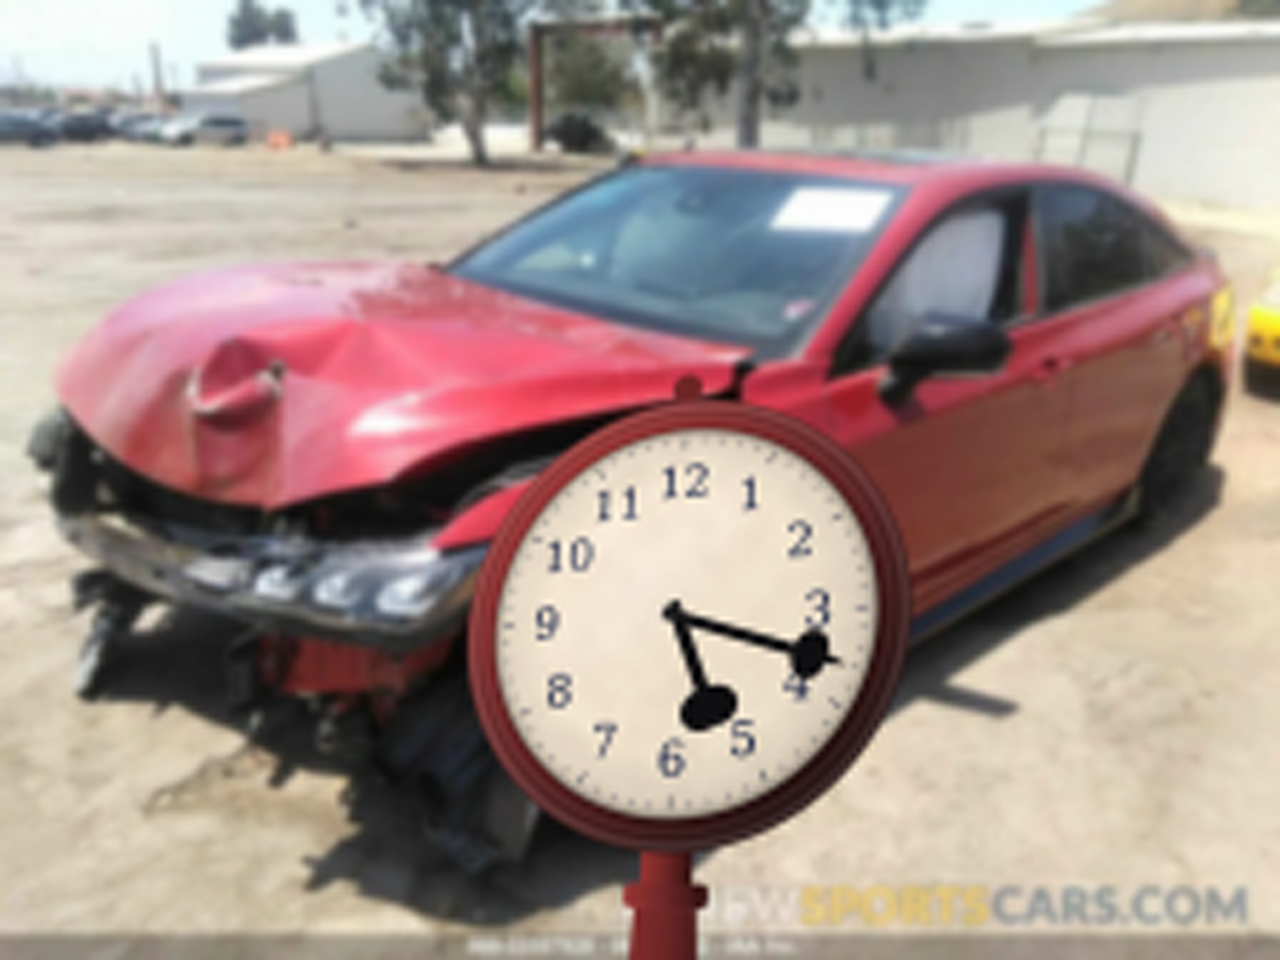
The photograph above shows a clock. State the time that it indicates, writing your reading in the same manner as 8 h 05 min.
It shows 5 h 18 min
